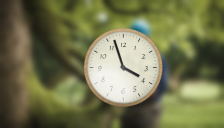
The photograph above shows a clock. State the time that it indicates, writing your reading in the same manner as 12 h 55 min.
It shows 3 h 57 min
